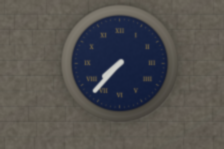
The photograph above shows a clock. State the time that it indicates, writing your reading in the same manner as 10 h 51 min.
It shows 7 h 37 min
